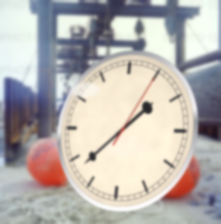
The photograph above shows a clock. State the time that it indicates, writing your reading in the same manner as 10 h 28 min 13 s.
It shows 1 h 38 min 05 s
